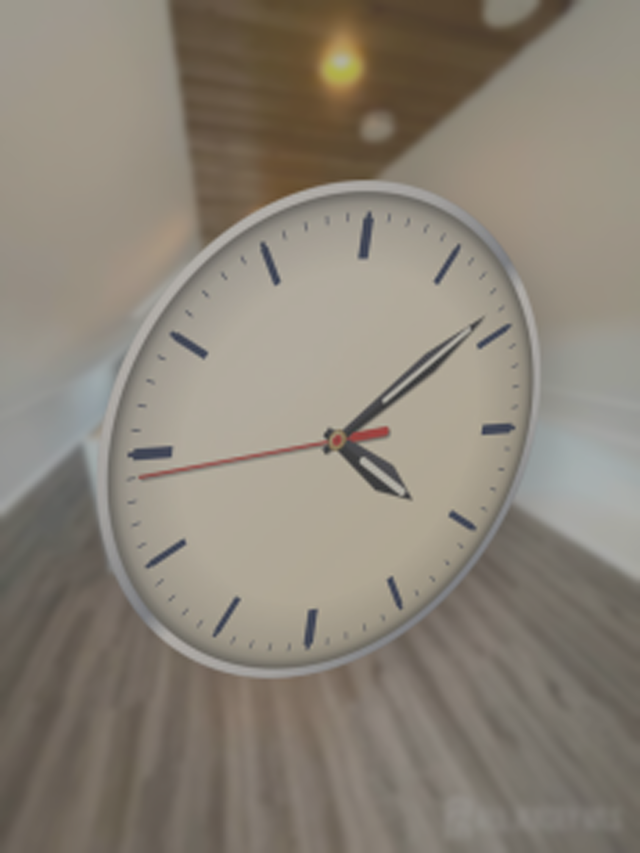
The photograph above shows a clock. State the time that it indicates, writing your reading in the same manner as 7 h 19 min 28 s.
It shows 4 h 08 min 44 s
